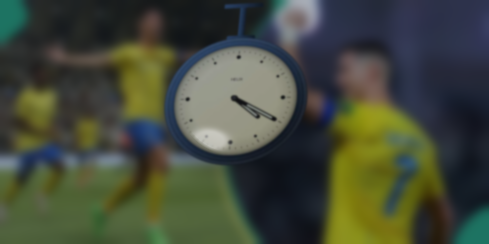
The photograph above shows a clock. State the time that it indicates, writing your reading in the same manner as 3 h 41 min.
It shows 4 h 20 min
